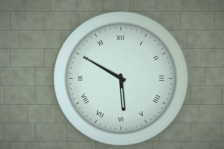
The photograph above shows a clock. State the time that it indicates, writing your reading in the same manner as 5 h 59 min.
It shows 5 h 50 min
